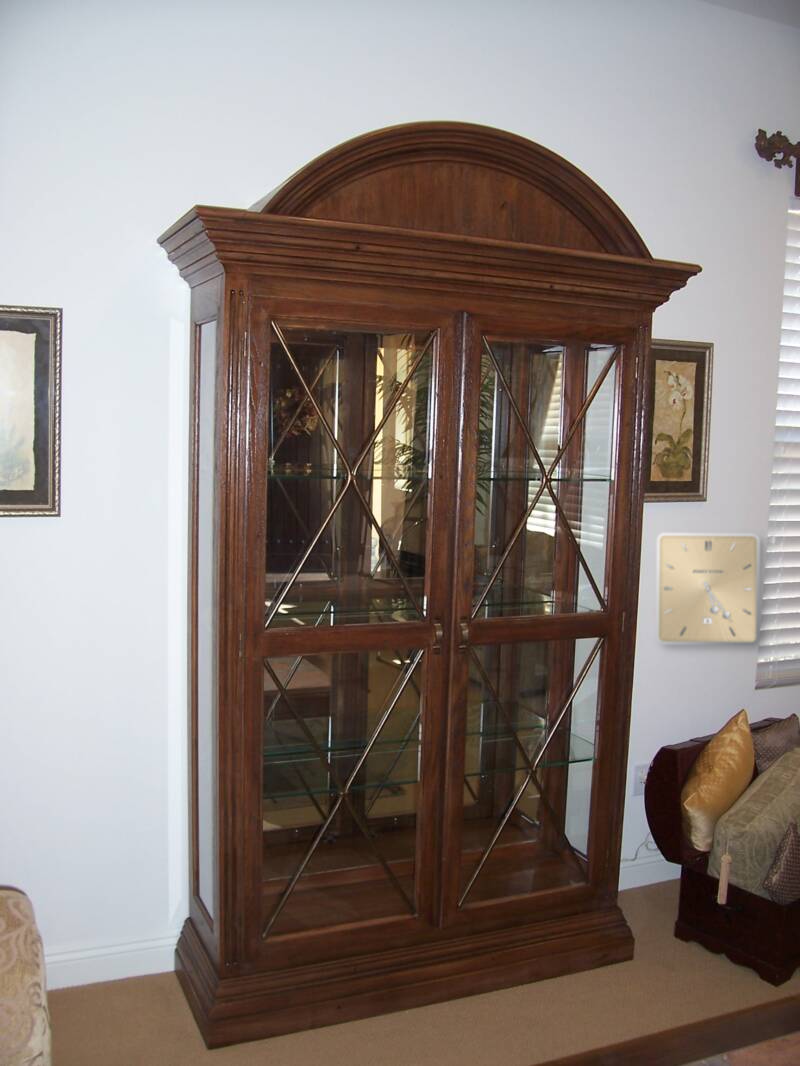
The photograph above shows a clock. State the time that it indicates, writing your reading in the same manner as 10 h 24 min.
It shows 5 h 24 min
